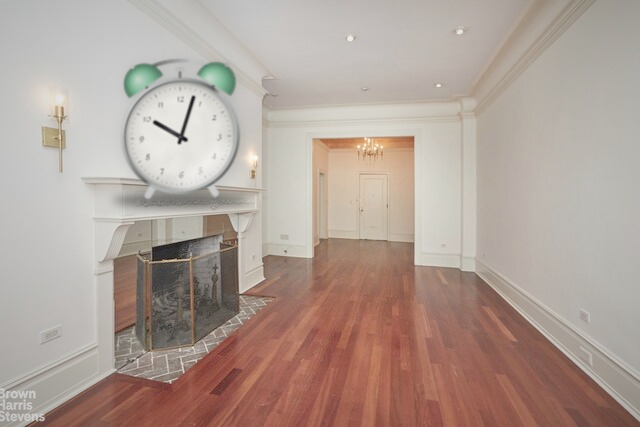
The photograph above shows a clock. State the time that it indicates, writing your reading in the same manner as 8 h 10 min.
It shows 10 h 03 min
